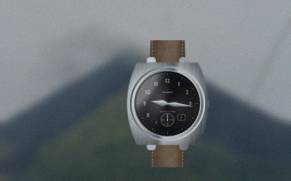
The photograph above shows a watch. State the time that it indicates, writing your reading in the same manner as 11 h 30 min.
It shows 9 h 16 min
